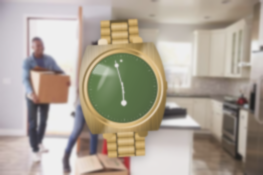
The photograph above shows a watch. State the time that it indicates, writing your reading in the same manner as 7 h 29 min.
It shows 5 h 58 min
